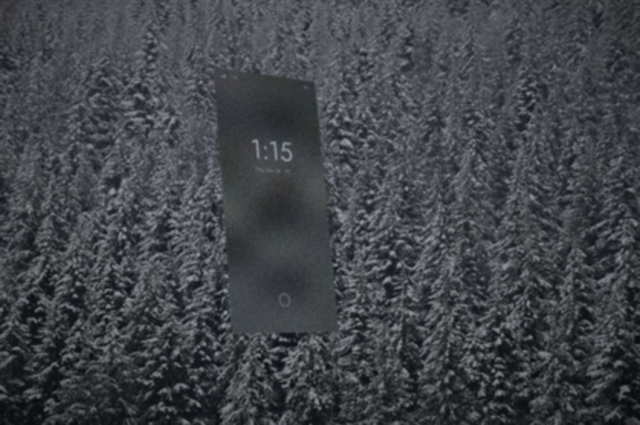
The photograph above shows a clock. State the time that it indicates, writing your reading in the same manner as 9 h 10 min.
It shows 1 h 15 min
